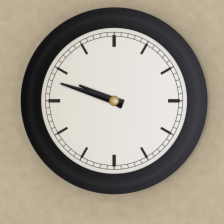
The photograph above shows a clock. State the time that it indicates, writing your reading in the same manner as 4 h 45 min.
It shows 9 h 48 min
